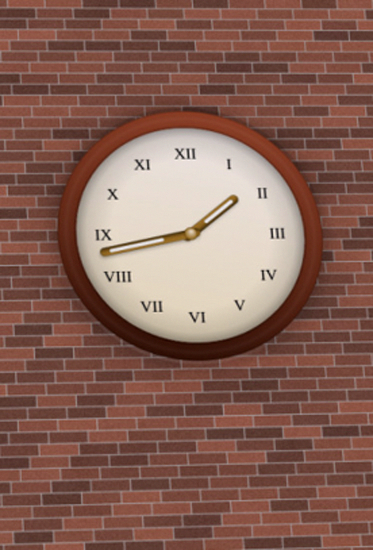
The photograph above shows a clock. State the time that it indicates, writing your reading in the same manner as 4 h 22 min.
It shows 1 h 43 min
